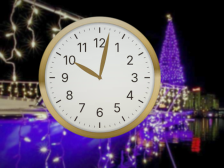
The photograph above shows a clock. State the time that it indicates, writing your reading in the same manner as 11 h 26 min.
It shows 10 h 02 min
